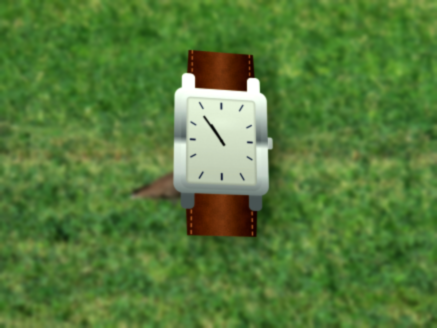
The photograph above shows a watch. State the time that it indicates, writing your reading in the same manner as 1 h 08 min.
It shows 10 h 54 min
